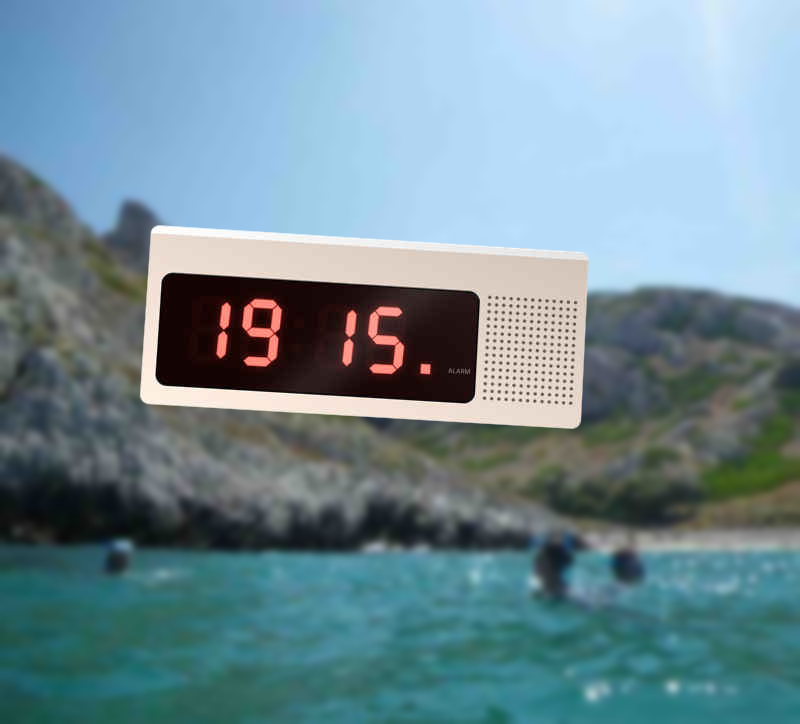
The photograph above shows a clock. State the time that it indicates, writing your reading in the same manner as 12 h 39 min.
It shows 19 h 15 min
